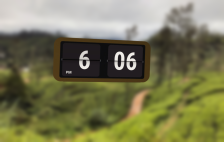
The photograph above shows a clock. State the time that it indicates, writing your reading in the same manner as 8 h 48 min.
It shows 6 h 06 min
